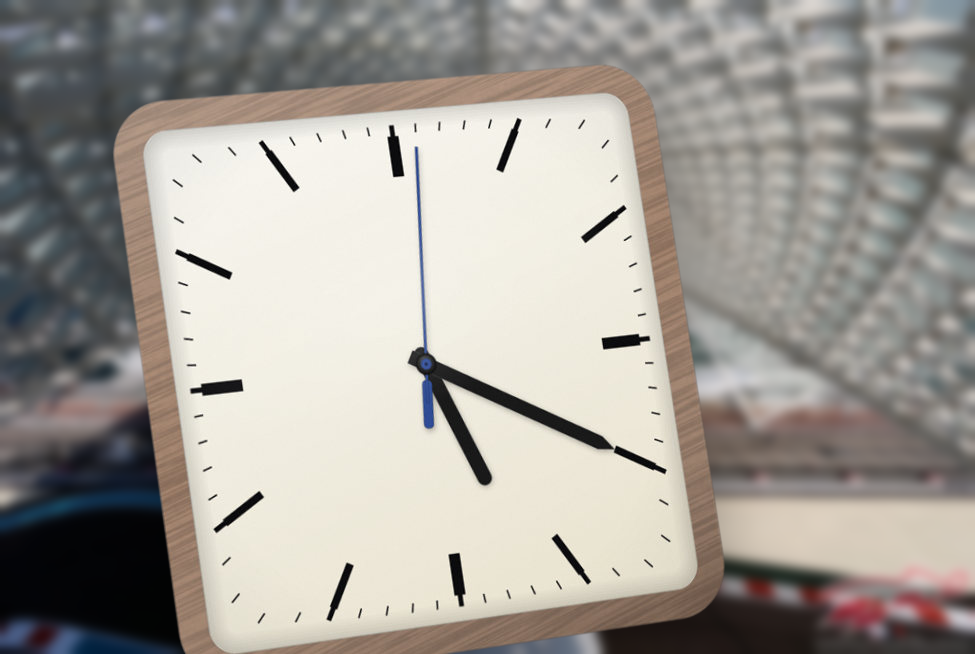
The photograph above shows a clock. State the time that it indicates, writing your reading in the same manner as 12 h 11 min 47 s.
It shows 5 h 20 min 01 s
